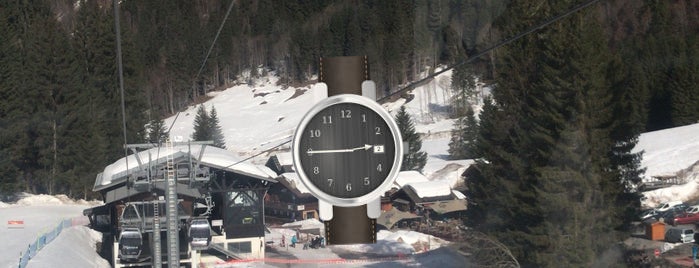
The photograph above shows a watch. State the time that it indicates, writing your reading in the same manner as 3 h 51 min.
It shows 2 h 45 min
